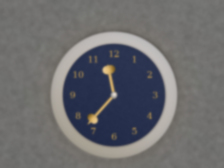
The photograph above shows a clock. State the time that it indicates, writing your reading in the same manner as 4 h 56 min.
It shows 11 h 37 min
